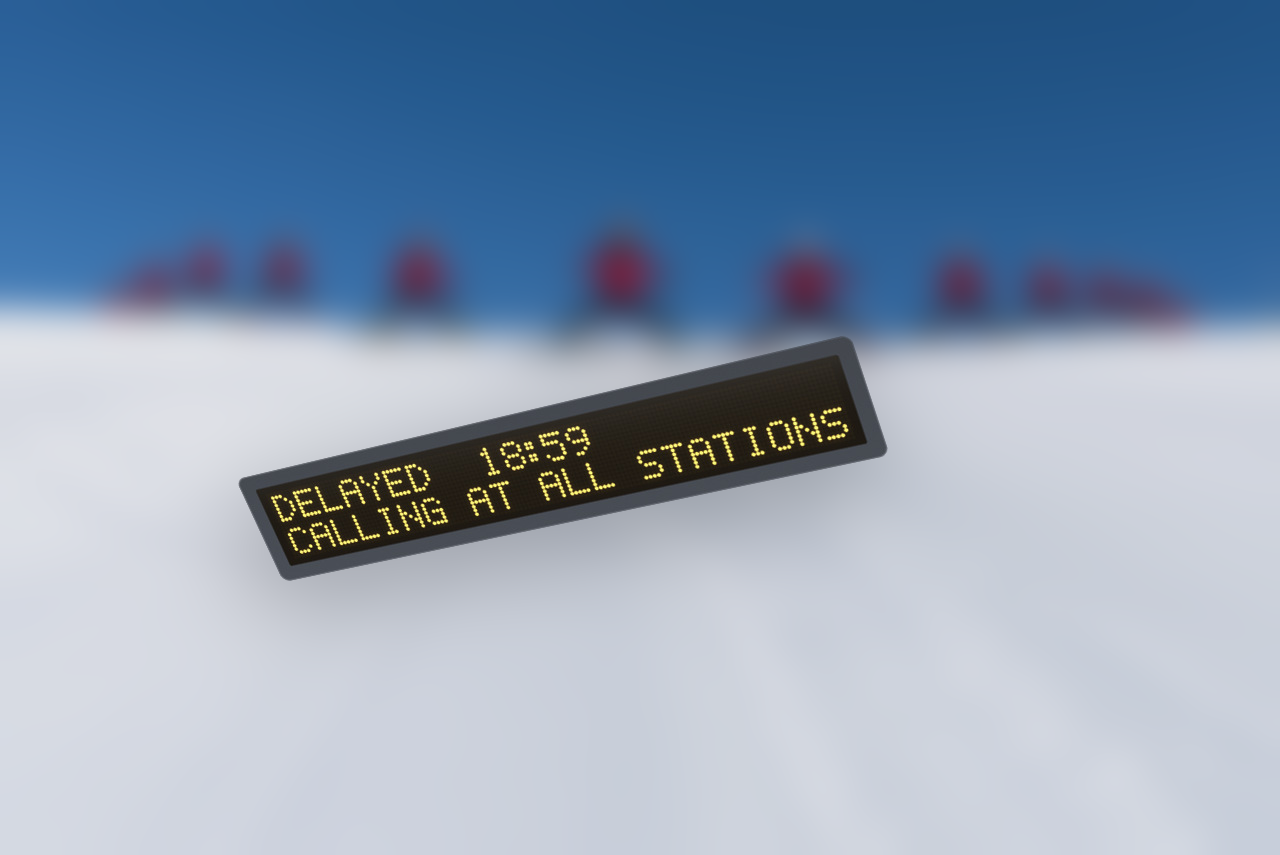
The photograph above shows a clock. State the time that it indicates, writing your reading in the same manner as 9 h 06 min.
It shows 18 h 59 min
